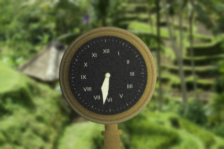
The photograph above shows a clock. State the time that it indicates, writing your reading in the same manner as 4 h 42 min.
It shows 6 h 32 min
